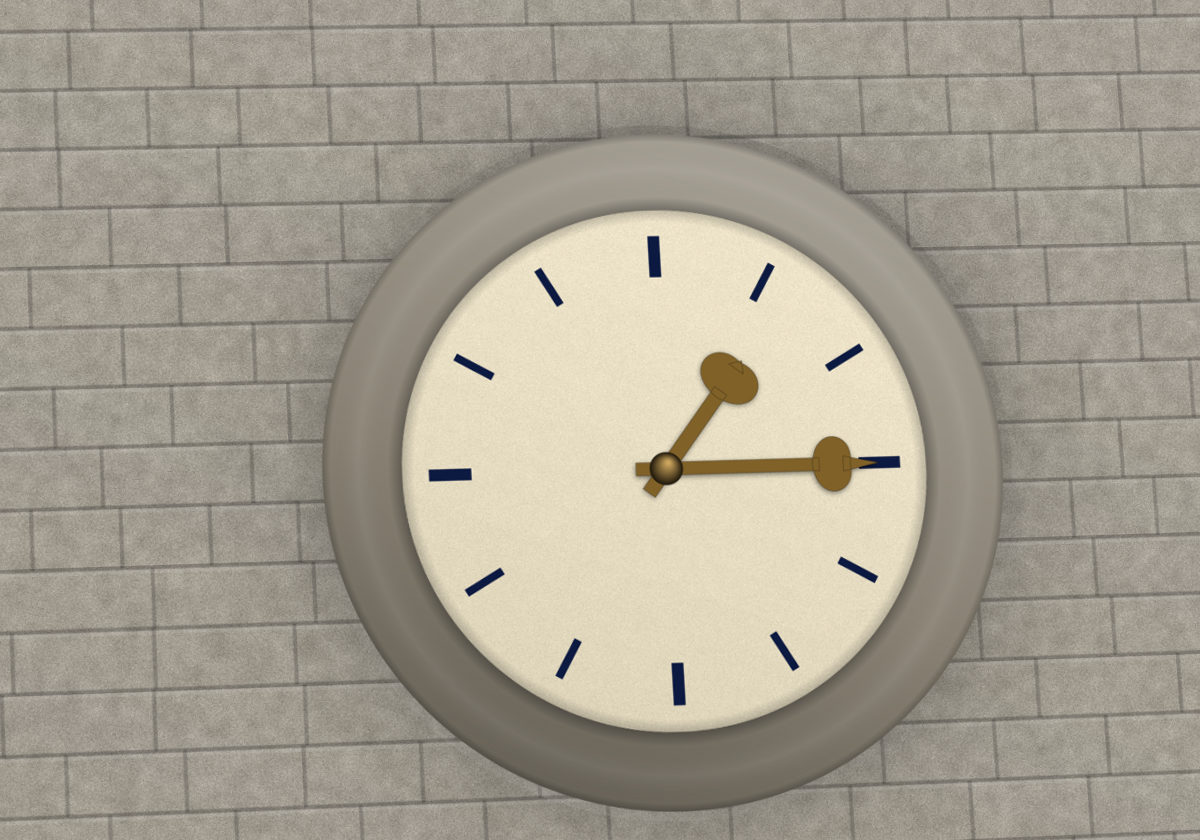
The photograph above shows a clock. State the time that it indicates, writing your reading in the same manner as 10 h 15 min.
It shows 1 h 15 min
